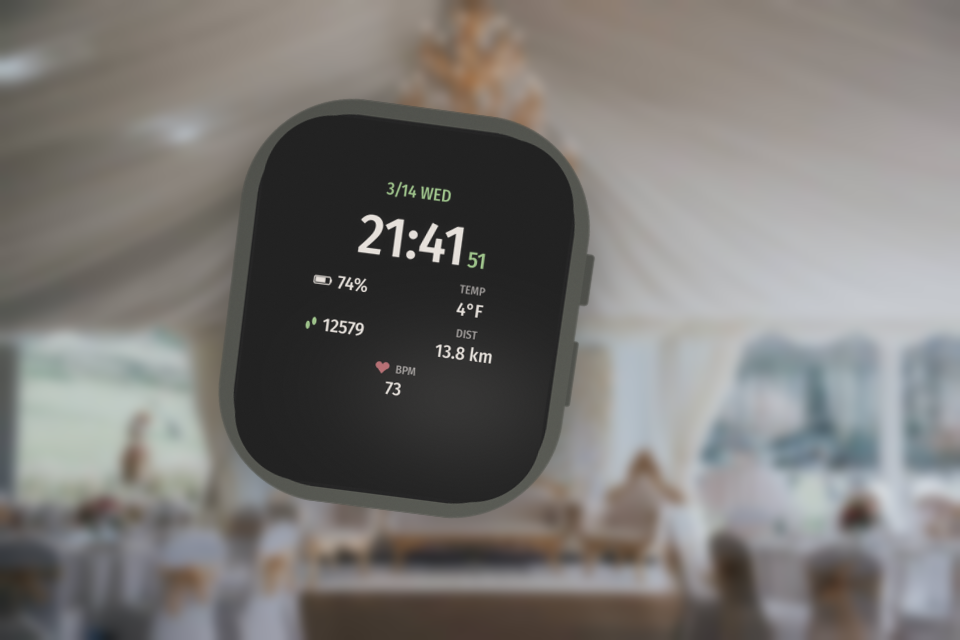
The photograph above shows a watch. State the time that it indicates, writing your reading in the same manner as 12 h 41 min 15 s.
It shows 21 h 41 min 51 s
